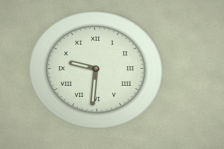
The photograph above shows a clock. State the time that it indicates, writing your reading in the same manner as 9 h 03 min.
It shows 9 h 31 min
